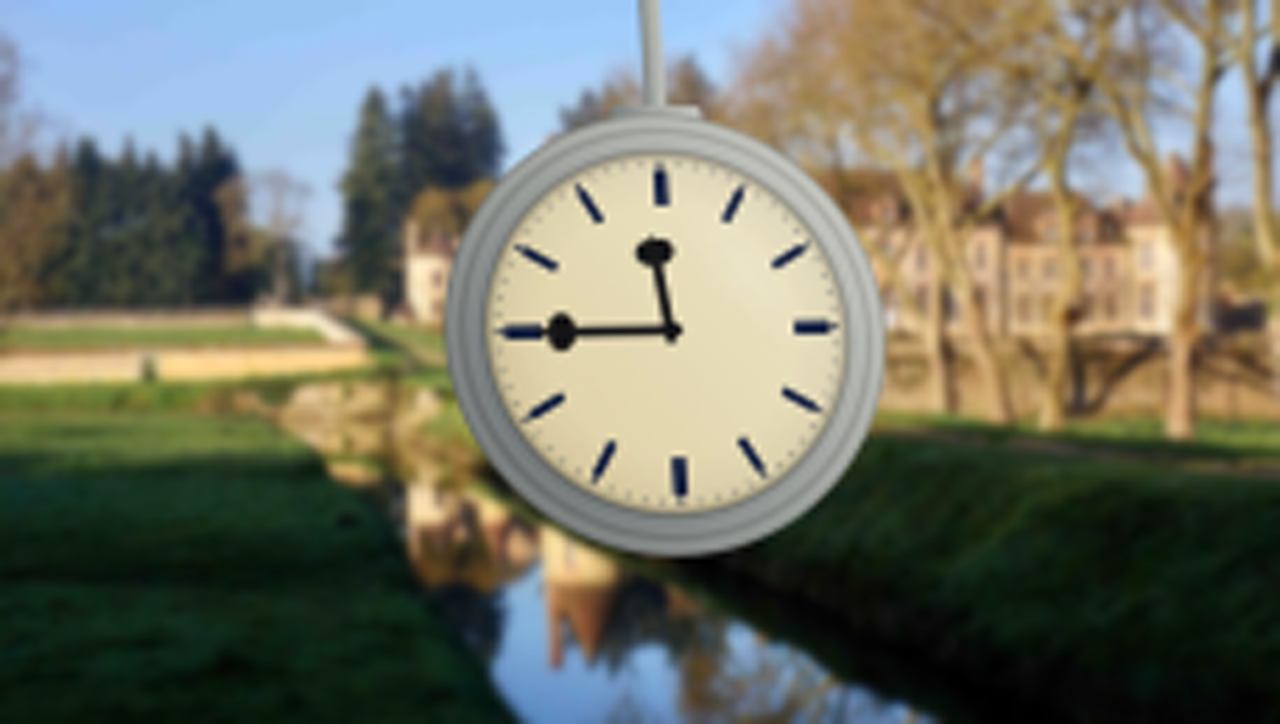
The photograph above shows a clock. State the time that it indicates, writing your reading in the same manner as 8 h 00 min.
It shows 11 h 45 min
